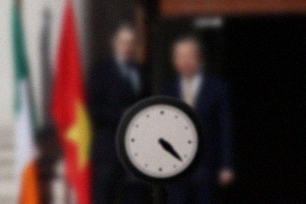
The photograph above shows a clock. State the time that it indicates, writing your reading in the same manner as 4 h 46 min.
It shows 4 h 22 min
